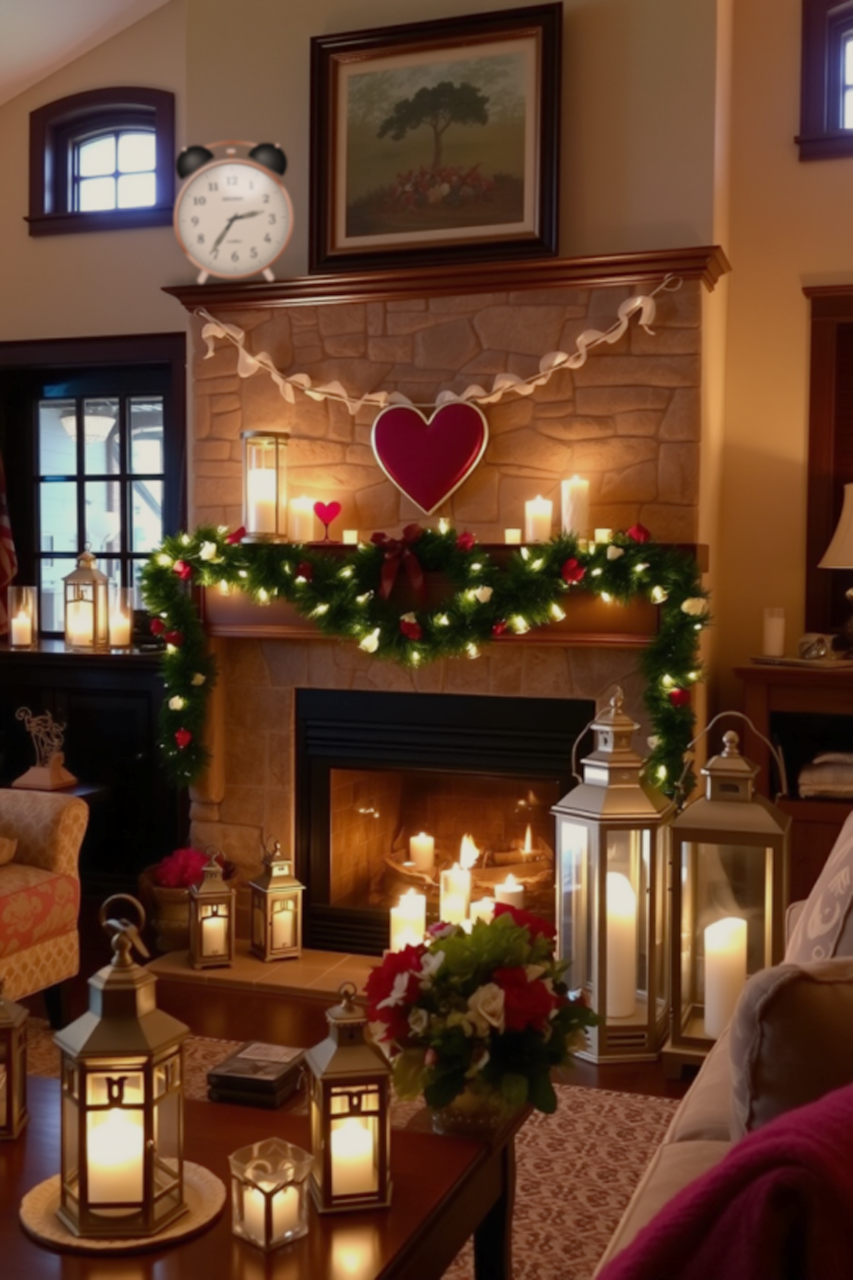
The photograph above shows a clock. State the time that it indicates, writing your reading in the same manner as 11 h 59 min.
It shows 2 h 36 min
